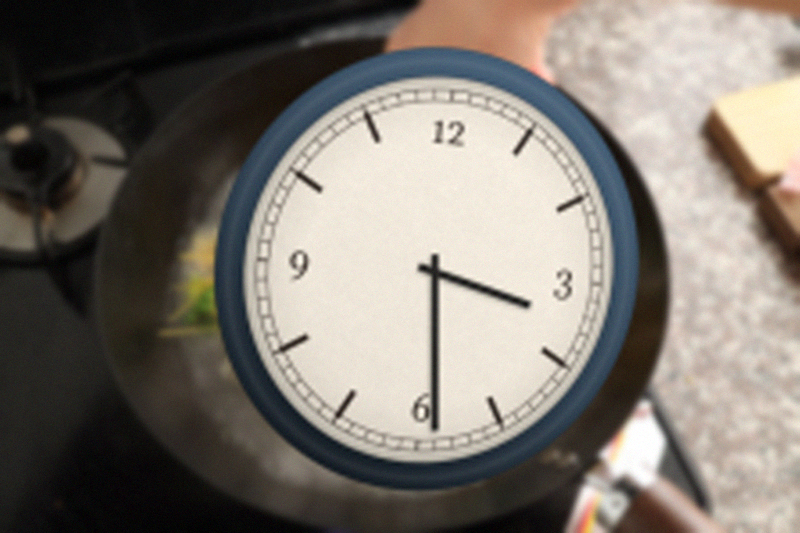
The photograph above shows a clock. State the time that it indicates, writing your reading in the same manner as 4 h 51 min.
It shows 3 h 29 min
